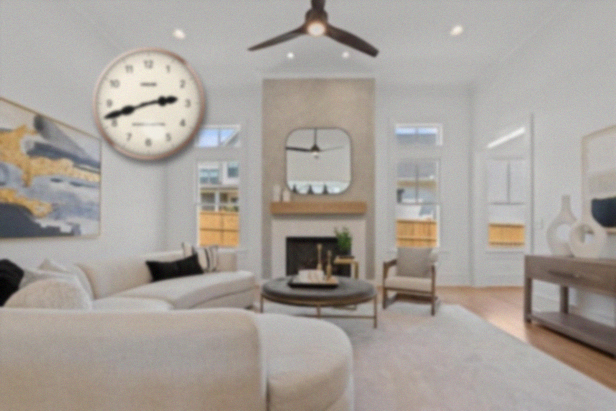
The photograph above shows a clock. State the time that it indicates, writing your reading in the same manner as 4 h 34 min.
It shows 2 h 42 min
